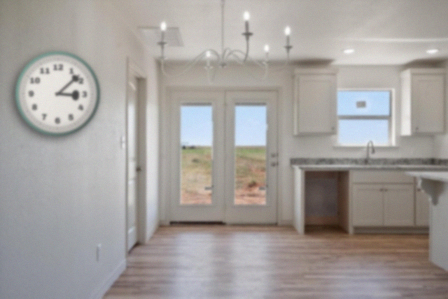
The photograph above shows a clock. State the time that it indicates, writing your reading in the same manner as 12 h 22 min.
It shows 3 h 08 min
